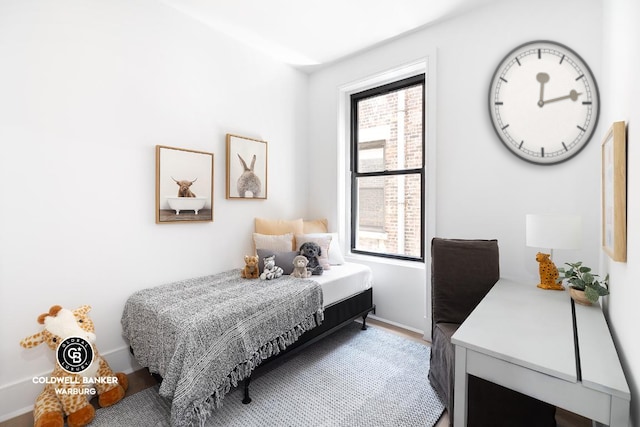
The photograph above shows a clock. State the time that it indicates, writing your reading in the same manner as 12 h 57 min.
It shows 12 h 13 min
